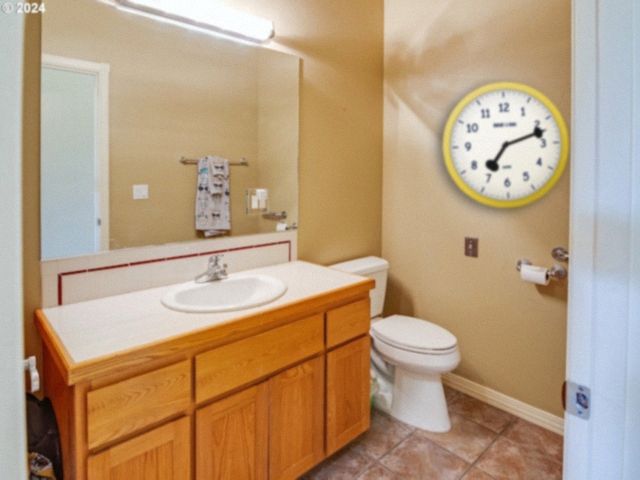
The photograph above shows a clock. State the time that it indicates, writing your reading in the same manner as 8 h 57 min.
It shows 7 h 12 min
